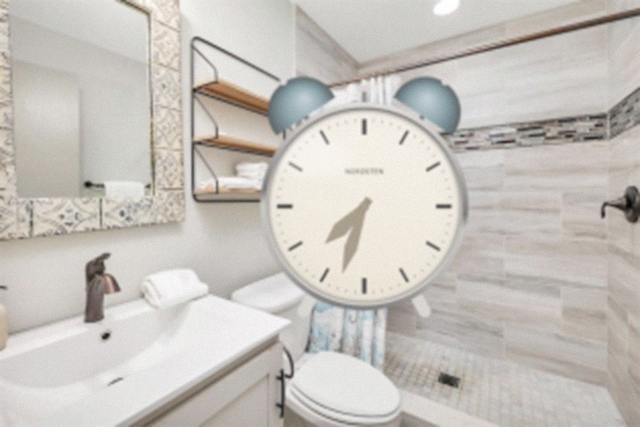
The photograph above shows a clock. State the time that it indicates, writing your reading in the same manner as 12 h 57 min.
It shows 7 h 33 min
